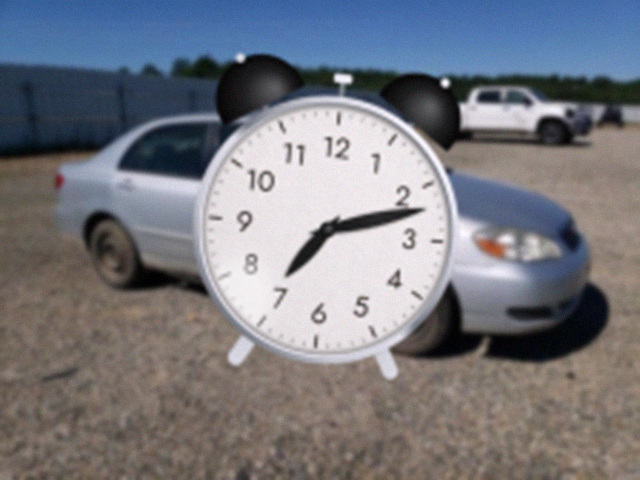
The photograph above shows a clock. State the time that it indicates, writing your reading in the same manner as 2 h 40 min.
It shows 7 h 12 min
